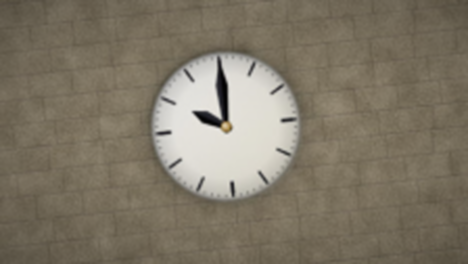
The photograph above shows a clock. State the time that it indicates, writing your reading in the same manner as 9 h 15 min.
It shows 10 h 00 min
